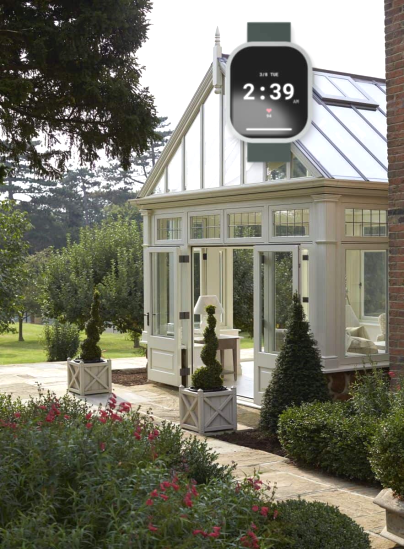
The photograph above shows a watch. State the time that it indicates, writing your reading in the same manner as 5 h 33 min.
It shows 2 h 39 min
